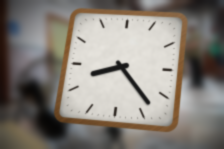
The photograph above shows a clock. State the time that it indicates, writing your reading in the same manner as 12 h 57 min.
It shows 8 h 23 min
